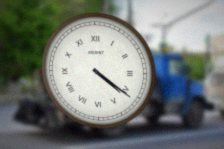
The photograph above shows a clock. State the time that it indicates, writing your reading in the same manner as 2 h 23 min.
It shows 4 h 21 min
